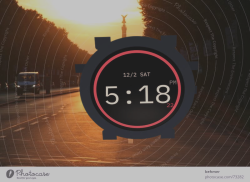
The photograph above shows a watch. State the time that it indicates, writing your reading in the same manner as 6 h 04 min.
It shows 5 h 18 min
